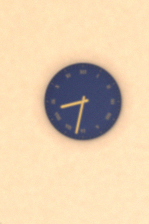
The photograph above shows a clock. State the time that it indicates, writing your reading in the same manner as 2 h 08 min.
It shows 8 h 32 min
